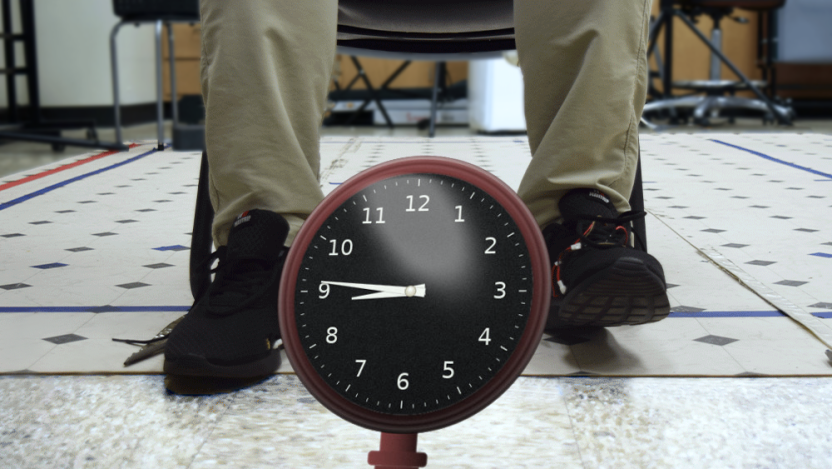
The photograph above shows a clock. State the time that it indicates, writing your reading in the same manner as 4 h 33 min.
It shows 8 h 46 min
